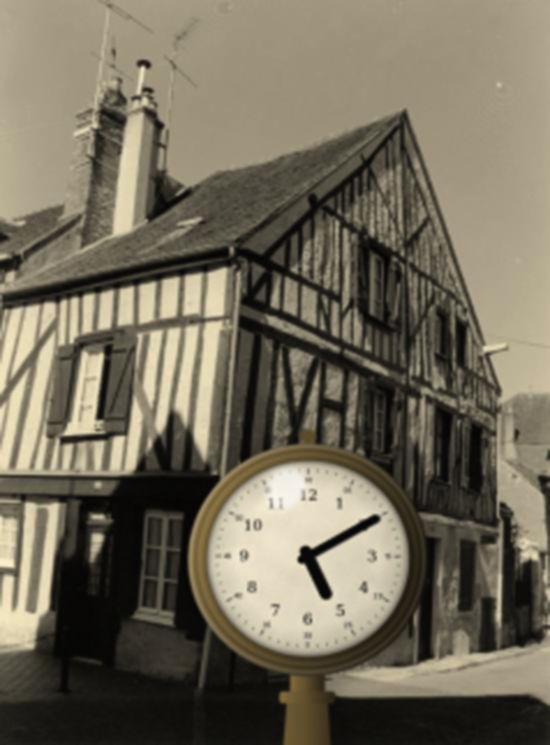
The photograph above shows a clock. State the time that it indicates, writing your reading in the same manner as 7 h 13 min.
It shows 5 h 10 min
